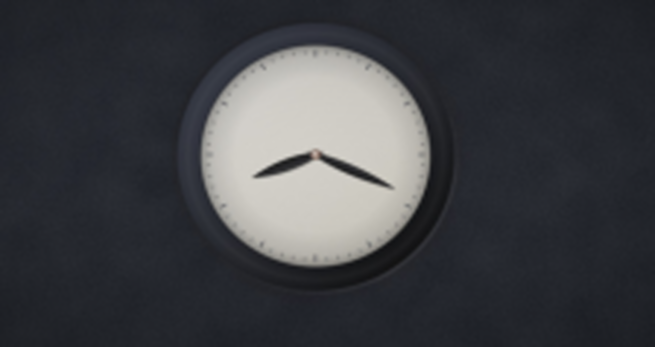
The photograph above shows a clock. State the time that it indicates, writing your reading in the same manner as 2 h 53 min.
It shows 8 h 19 min
